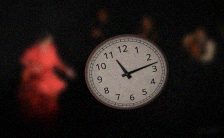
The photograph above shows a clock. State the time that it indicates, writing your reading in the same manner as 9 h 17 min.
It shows 11 h 13 min
